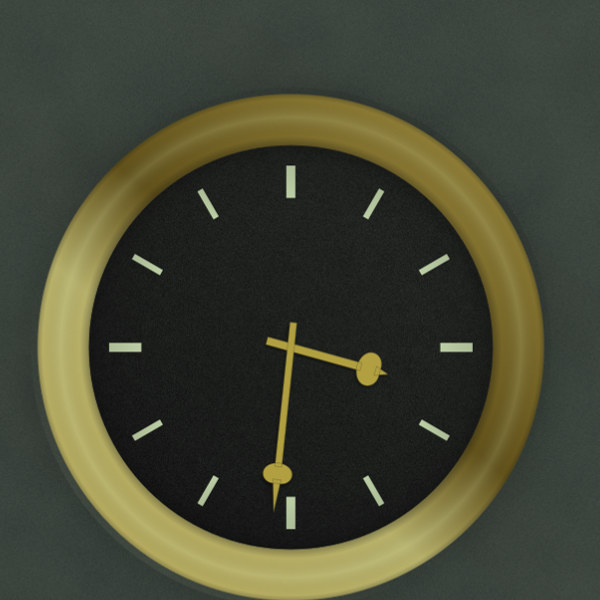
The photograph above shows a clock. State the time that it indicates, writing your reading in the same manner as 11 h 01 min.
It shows 3 h 31 min
